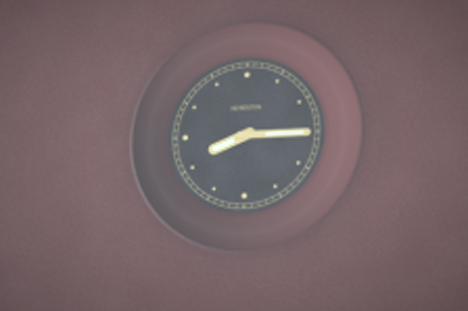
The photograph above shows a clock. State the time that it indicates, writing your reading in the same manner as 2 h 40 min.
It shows 8 h 15 min
